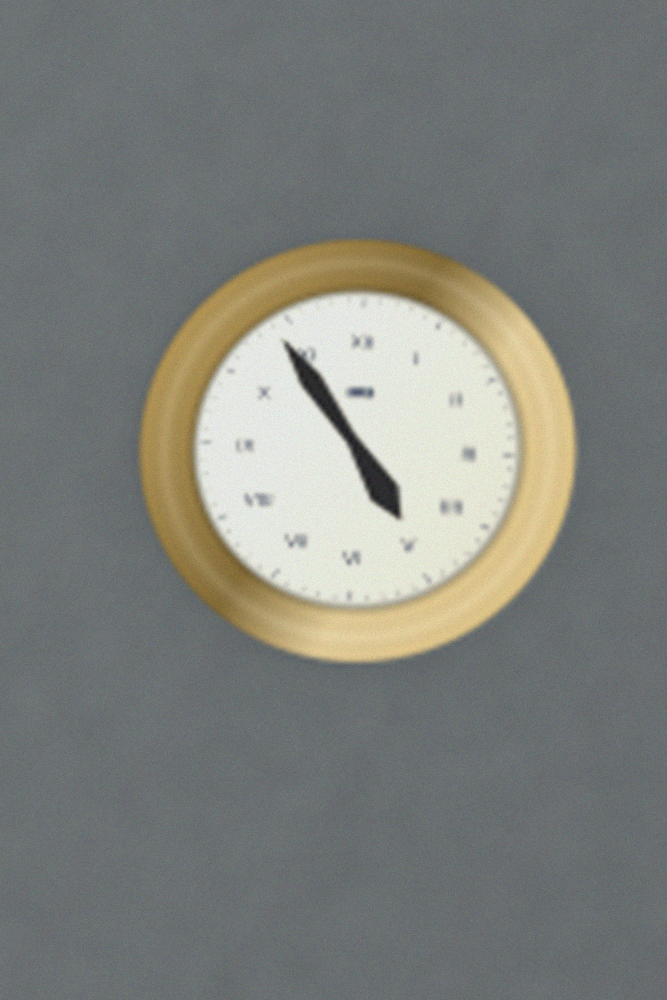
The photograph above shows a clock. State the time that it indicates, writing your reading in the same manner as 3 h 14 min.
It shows 4 h 54 min
